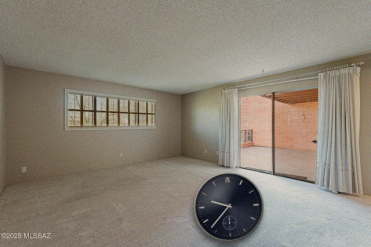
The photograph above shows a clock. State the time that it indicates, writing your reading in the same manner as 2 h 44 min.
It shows 9 h 37 min
